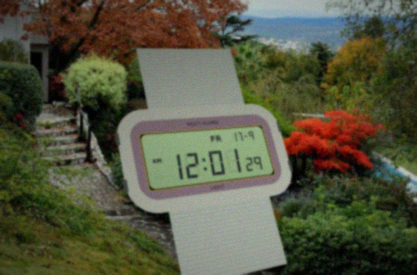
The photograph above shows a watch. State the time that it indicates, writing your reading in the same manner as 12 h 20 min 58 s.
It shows 12 h 01 min 29 s
